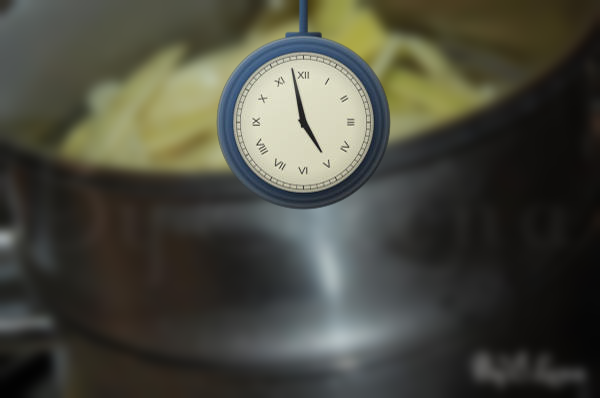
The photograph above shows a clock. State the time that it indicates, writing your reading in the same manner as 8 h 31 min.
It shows 4 h 58 min
